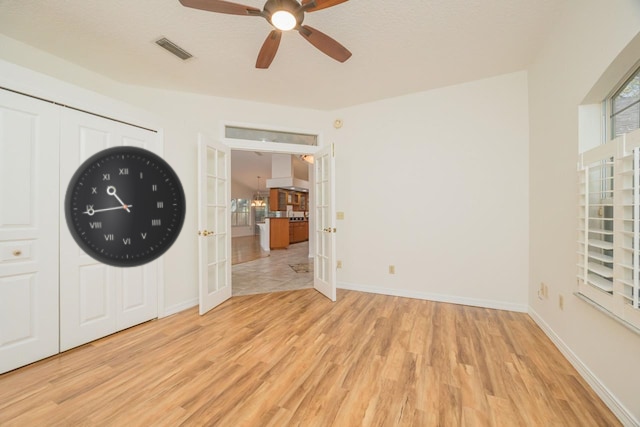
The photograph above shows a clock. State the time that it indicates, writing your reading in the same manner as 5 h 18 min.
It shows 10 h 44 min
